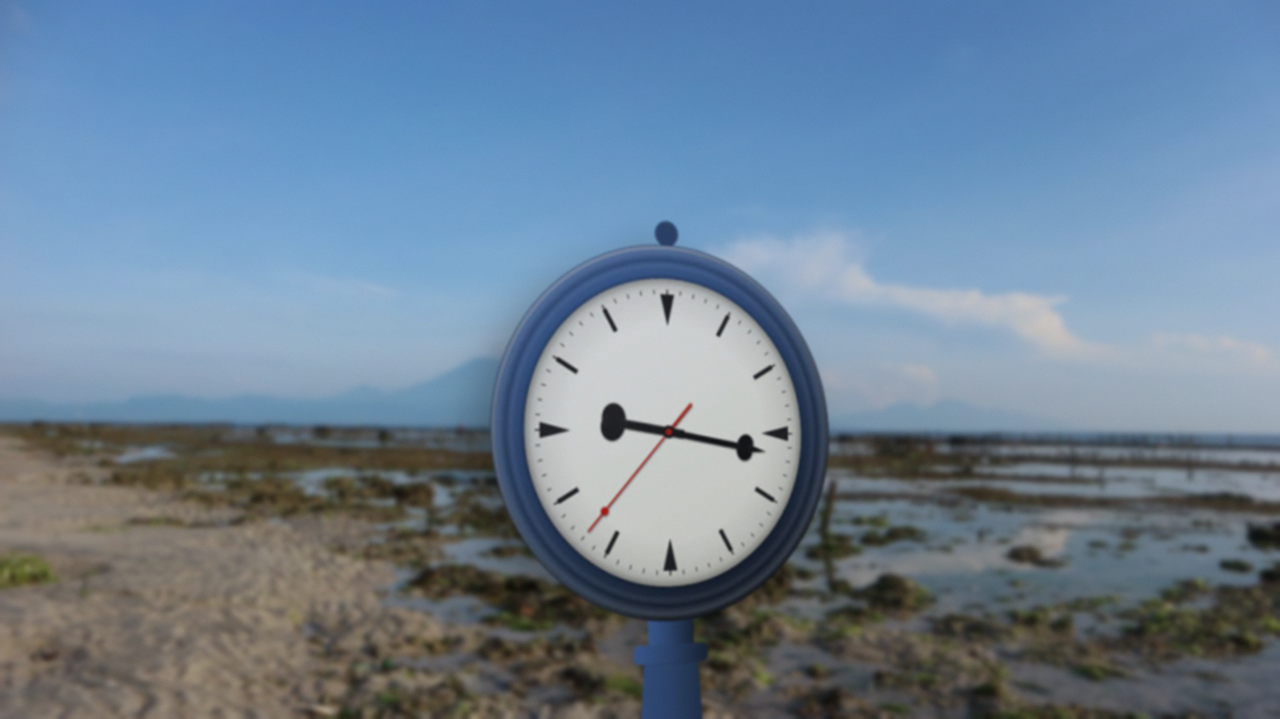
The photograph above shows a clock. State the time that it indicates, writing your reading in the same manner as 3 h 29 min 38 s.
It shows 9 h 16 min 37 s
